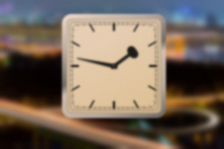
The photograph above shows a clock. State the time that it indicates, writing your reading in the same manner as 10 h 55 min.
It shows 1 h 47 min
